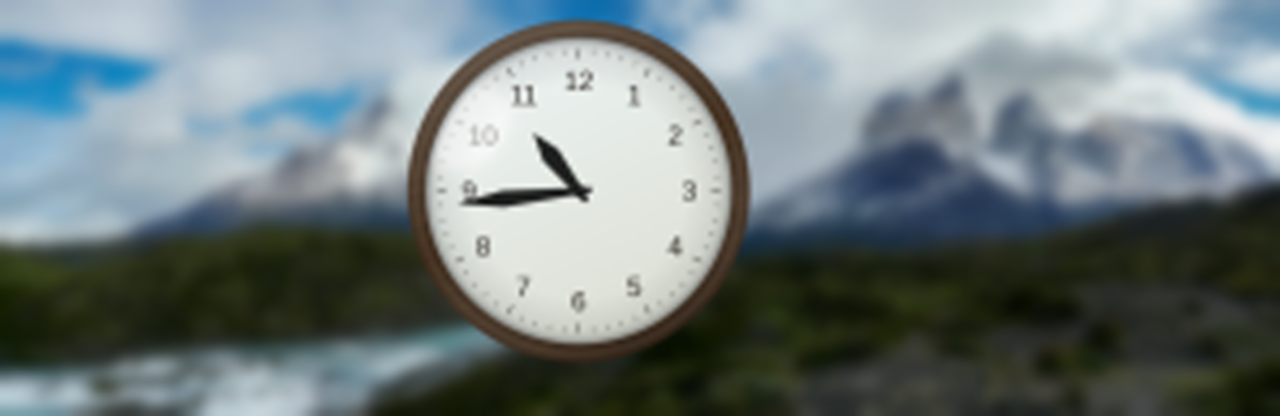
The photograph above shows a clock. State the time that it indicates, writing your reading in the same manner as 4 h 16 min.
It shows 10 h 44 min
